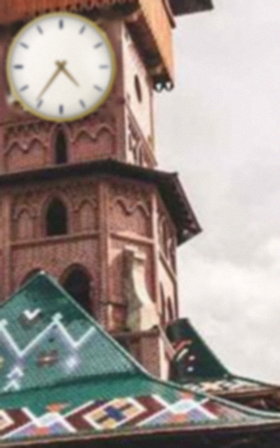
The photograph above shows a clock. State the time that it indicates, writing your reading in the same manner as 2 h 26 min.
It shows 4 h 36 min
